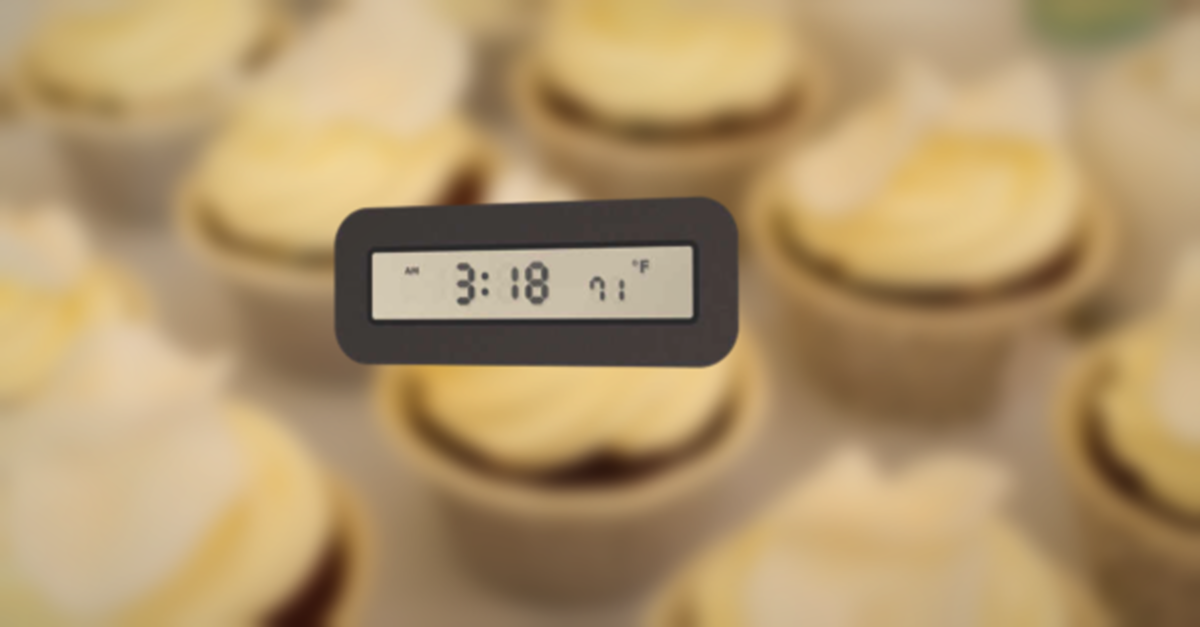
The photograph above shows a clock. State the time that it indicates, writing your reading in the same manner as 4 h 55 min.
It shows 3 h 18 min
